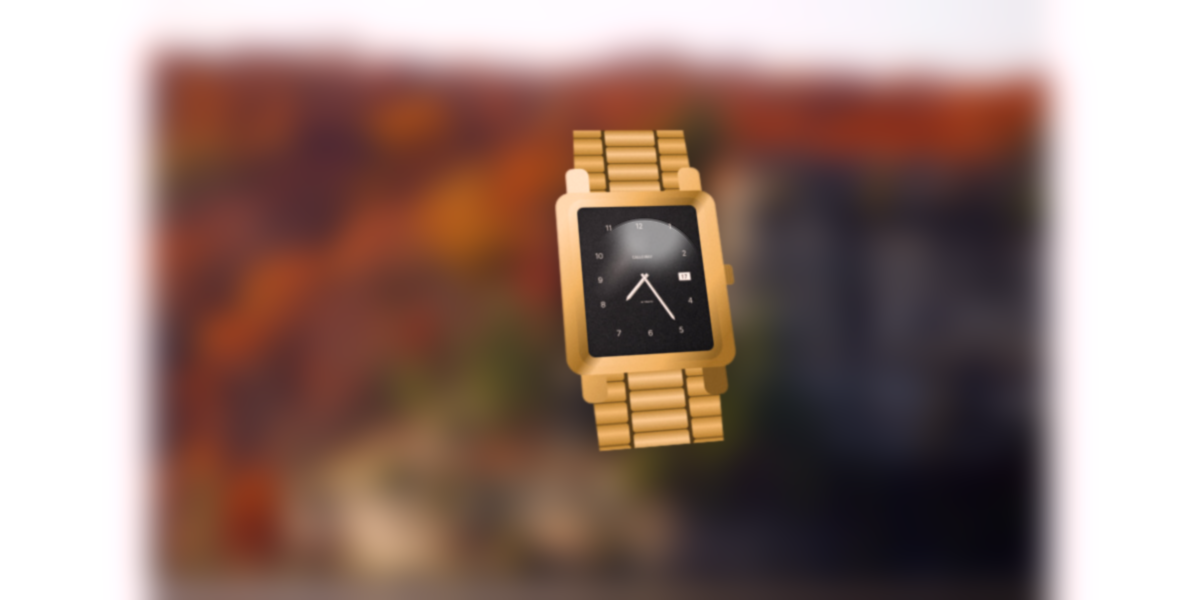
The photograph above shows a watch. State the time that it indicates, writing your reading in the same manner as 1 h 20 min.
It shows 7 h 25 min
